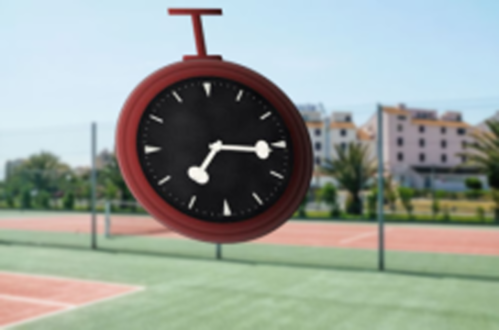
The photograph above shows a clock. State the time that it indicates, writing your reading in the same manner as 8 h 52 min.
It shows 7 h 16 min
